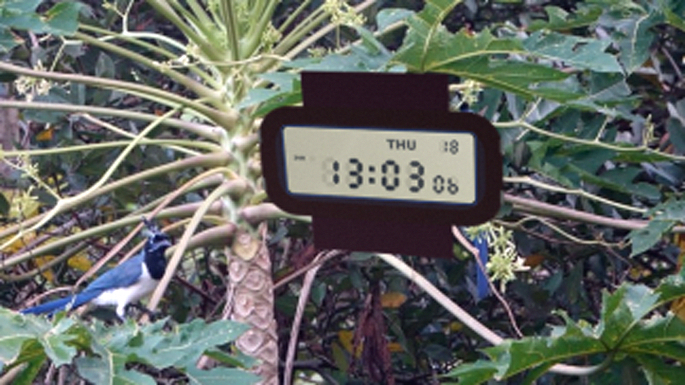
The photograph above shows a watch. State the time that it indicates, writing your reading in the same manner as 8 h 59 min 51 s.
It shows 13 h 03 min 06 s
